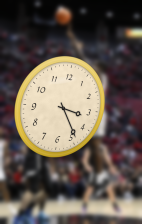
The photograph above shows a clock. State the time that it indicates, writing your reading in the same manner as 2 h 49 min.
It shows 3 h 24 min
